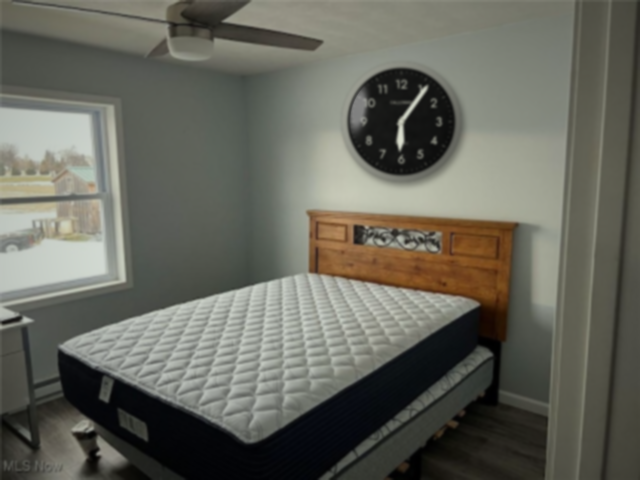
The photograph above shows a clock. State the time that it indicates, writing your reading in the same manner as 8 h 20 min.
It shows 6 h 06 min
